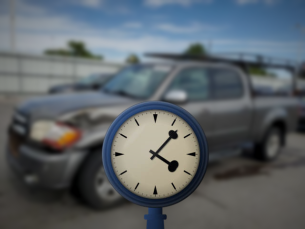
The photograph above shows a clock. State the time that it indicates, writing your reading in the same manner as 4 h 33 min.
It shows 4 h 07 min
